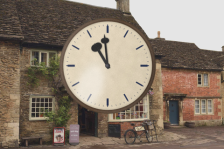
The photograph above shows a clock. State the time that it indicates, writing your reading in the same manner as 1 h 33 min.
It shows 10 h 59 min
